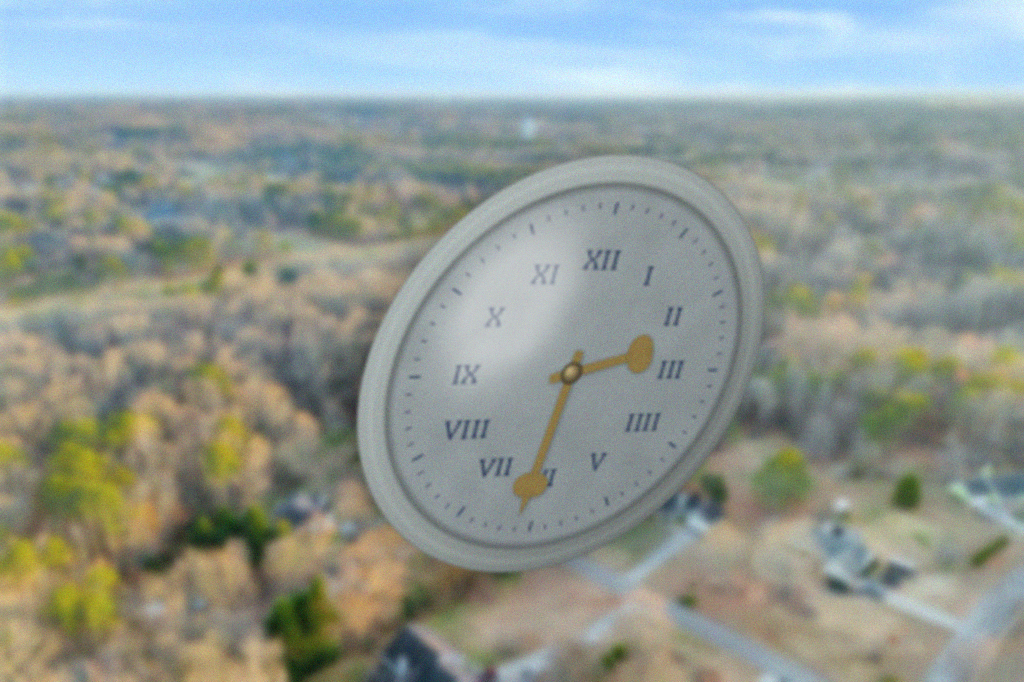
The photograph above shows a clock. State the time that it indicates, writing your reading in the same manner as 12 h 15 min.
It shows 2 h 31 min
